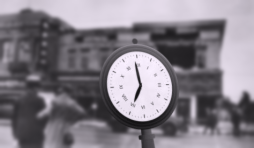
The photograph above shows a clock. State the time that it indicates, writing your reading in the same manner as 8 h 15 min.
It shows 6 h 59 min
